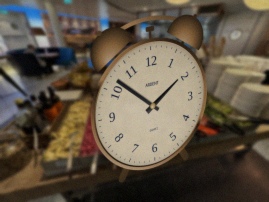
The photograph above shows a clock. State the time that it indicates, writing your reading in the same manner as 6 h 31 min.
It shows 1 h 52 min
